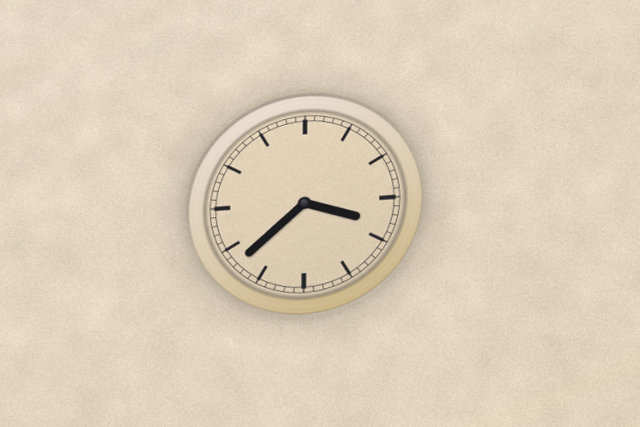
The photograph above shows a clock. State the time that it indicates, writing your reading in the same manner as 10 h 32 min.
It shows 3 h 38 min
